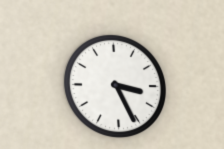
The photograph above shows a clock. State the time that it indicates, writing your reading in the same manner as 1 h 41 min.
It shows 3 h 26 min
